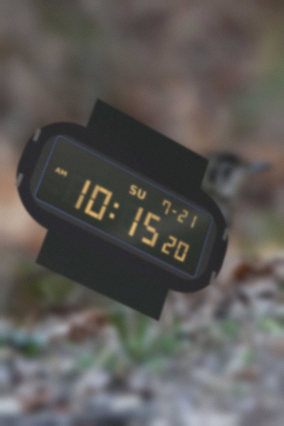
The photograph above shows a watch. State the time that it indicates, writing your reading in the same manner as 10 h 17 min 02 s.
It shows 10 h 15 min 20 s
